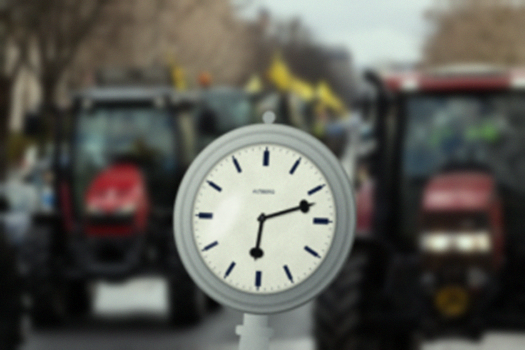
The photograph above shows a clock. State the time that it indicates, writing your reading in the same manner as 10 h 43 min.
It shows 6 h 12 min
